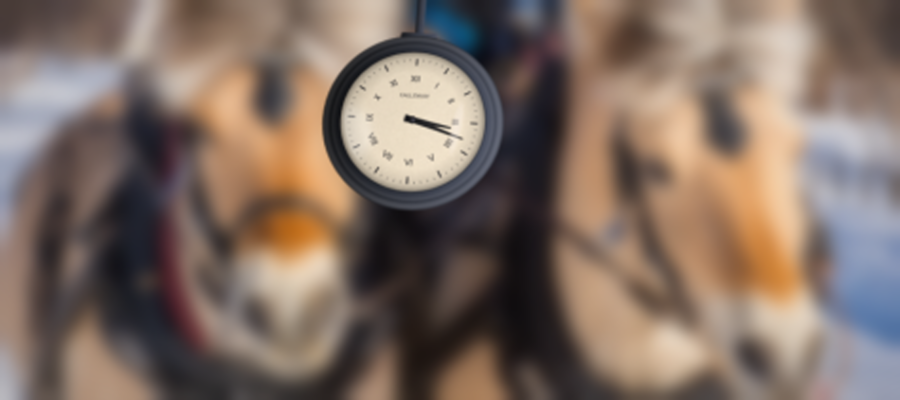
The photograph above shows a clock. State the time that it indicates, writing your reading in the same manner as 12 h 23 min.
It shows 3 h 18 min
